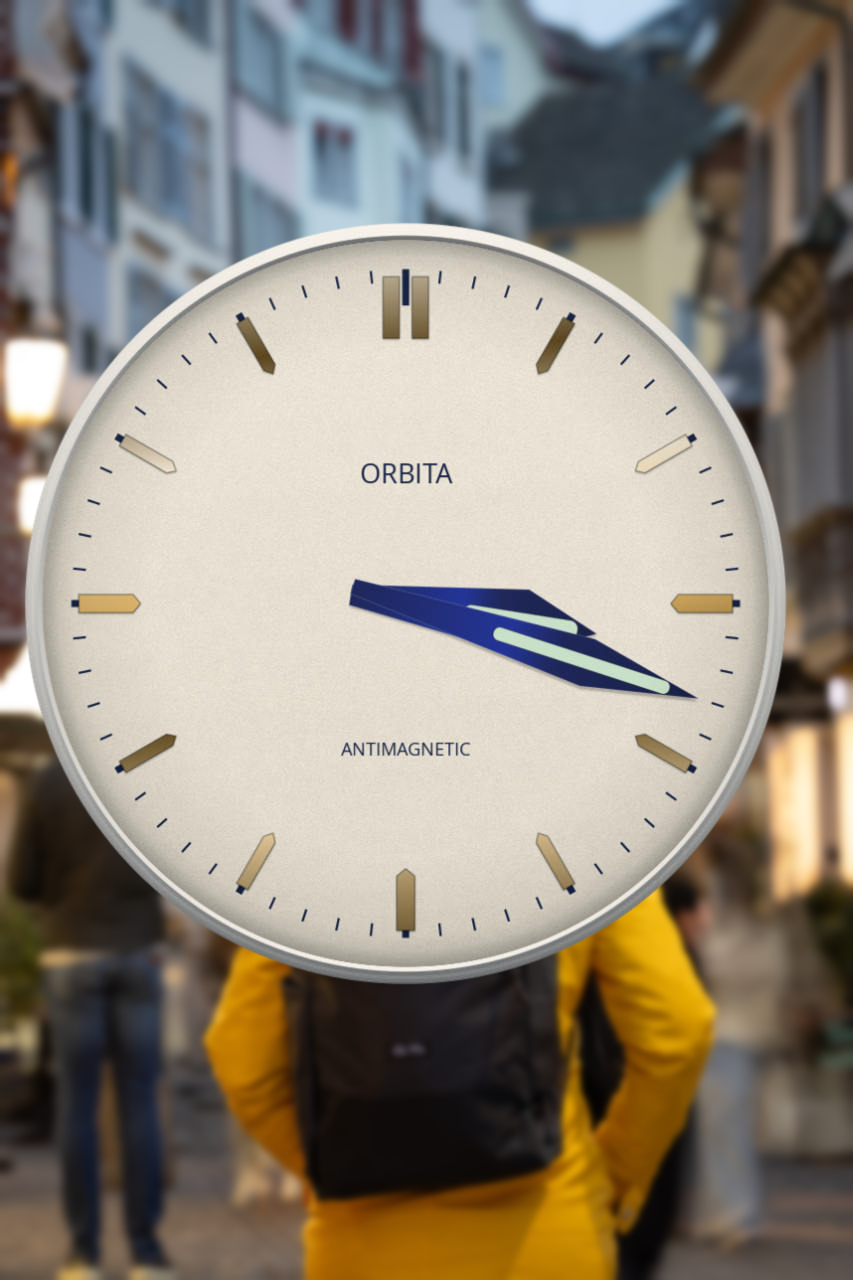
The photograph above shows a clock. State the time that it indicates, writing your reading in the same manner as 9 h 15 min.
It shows 3 h 18 min
